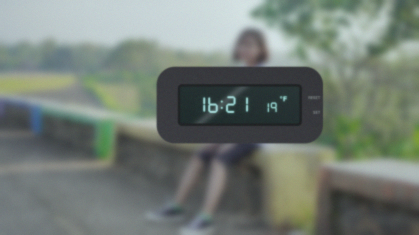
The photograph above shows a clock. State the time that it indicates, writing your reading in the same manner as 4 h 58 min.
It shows 16 h 21 min
